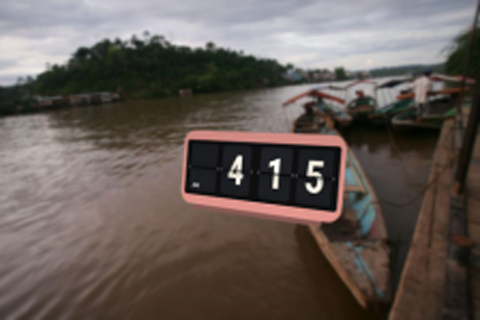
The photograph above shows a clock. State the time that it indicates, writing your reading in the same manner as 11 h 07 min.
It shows 4 h 15 min
